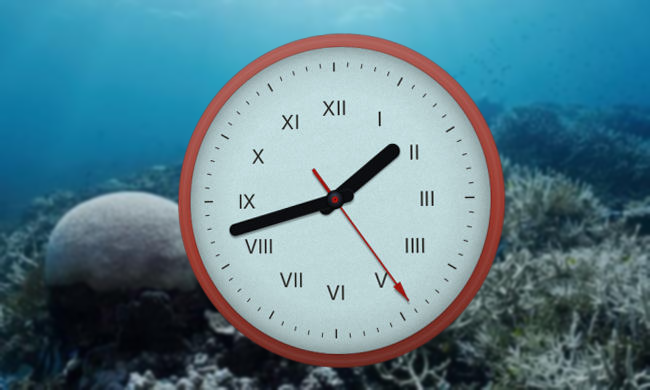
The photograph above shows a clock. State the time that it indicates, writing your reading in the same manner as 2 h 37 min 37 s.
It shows 1 h 42 min 24 s
